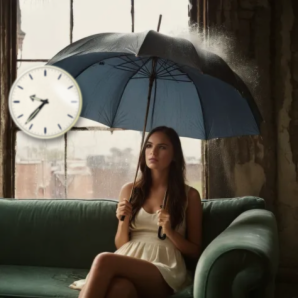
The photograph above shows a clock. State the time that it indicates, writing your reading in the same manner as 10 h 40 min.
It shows 9 h 37 min
